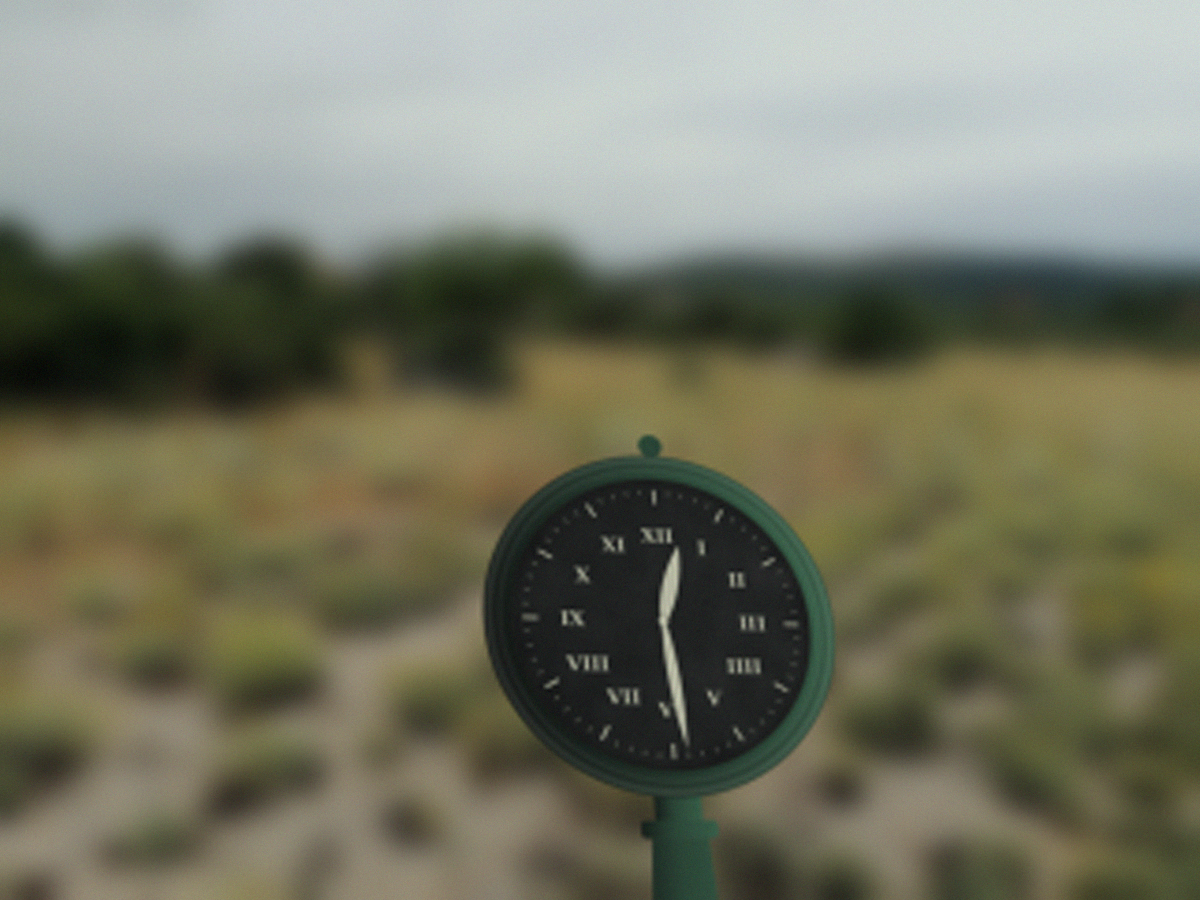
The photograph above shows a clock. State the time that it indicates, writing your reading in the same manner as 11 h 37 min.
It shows 12 h 29 min
